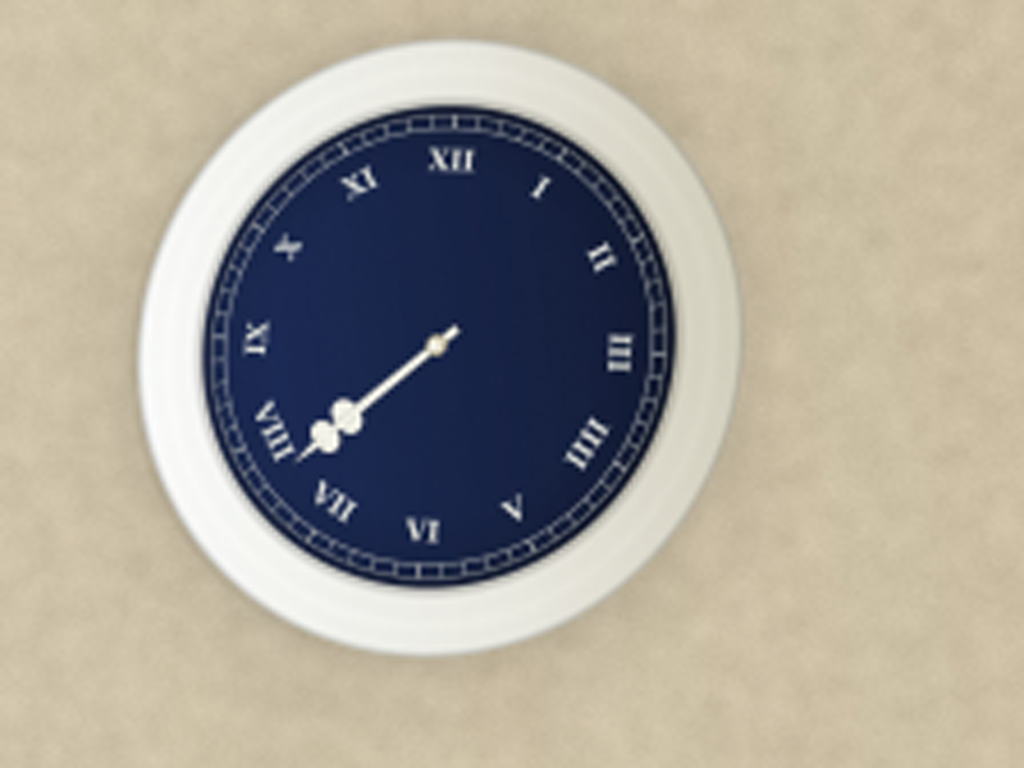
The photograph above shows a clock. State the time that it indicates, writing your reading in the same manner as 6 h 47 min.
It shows 7 h 38 min
